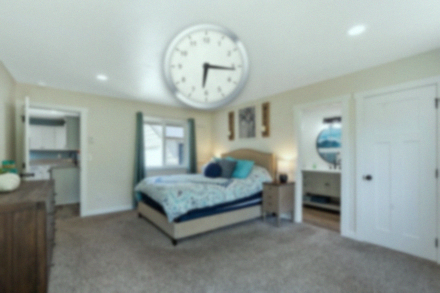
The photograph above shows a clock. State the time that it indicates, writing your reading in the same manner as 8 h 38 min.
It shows 6 h 16 min
